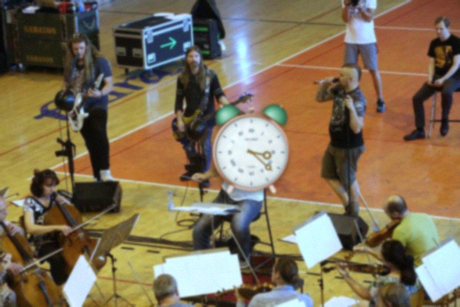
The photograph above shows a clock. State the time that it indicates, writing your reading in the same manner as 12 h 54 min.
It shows 3 h 22 min
